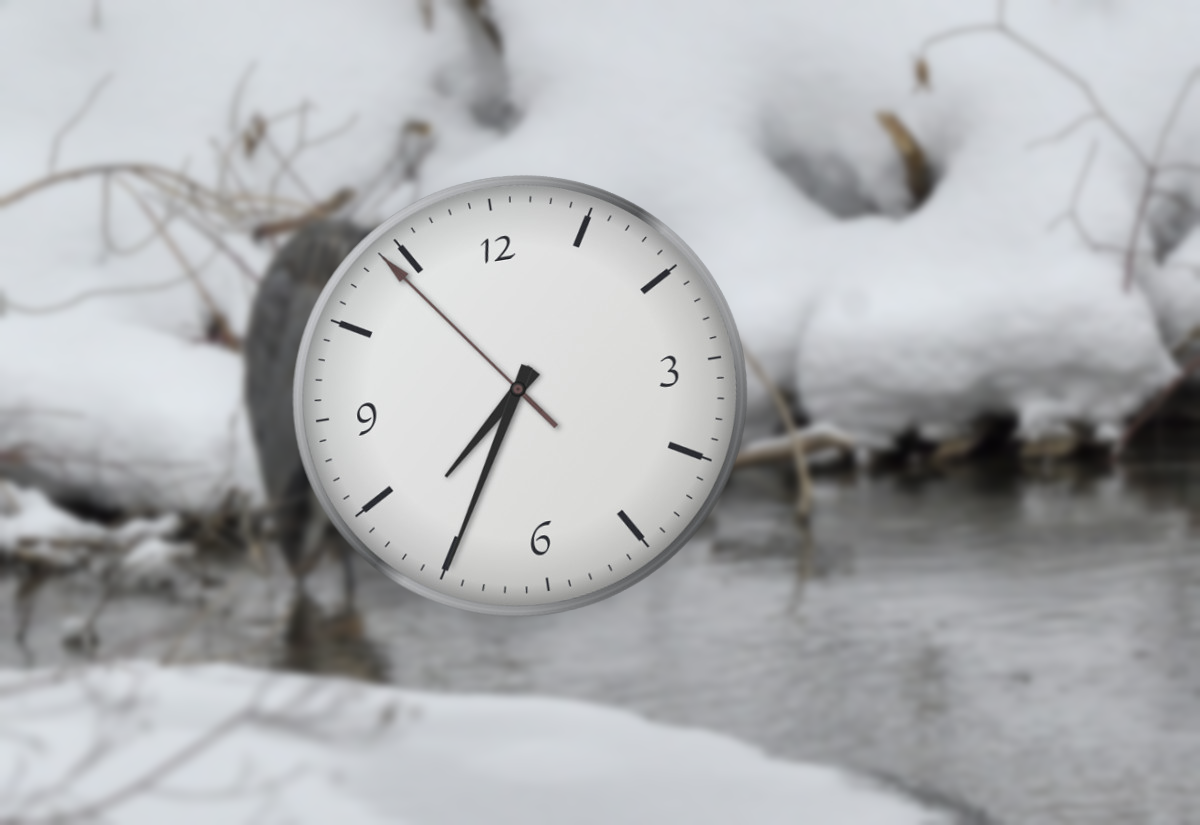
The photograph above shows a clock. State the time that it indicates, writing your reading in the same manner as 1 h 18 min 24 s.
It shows 7 h 34 min 54 s
